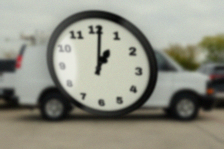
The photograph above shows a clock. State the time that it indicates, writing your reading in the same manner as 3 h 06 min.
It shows 1 h 01 min
